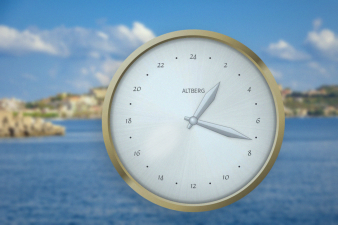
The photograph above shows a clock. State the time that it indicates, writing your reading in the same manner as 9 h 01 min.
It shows 2 h 18 min
